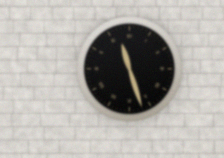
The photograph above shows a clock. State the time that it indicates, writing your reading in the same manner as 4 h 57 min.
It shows 11 h 27 min
